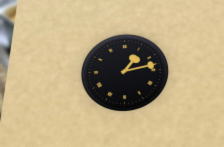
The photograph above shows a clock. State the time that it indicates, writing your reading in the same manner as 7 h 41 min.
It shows 1 h 13 min
